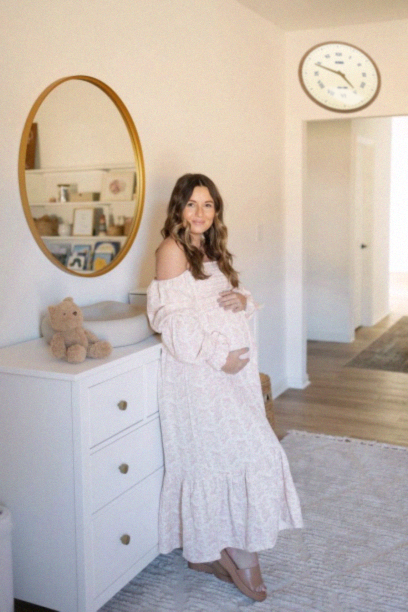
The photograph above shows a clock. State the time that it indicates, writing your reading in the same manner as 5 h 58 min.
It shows 4 h 49 min
